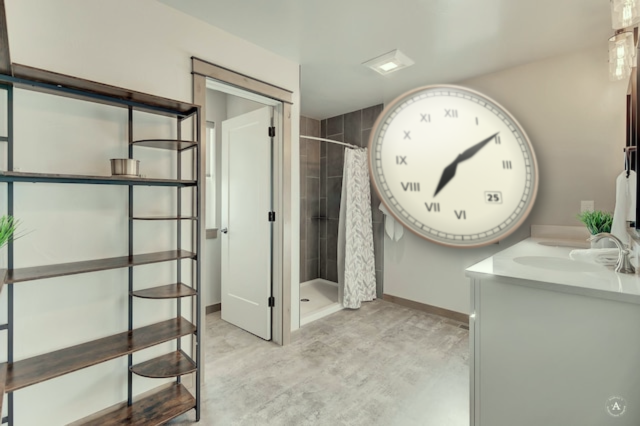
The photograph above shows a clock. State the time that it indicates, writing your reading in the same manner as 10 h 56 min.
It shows 7 h 09 min
